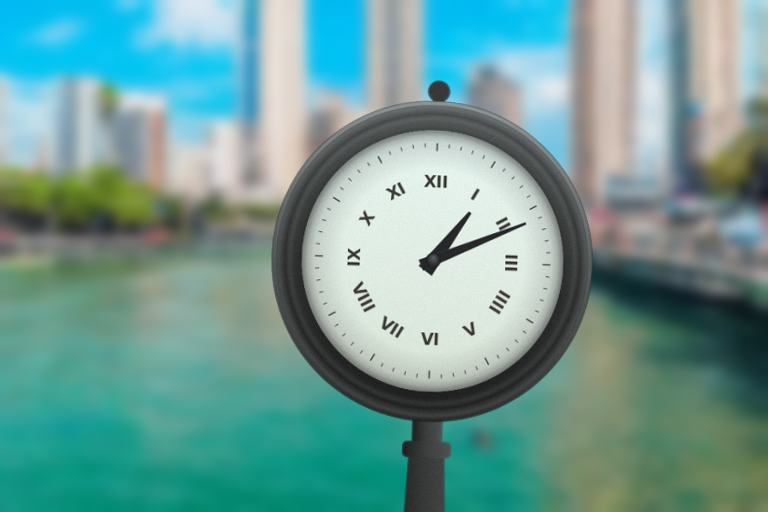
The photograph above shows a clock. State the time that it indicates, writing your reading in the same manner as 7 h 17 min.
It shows 1 h 11 min
